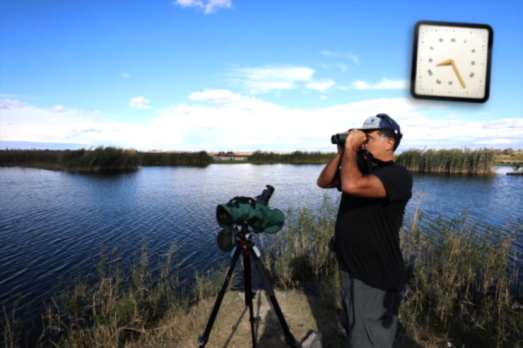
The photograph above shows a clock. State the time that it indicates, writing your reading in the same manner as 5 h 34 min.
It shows 8 h 25 min
